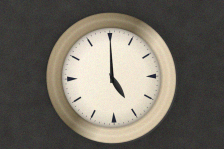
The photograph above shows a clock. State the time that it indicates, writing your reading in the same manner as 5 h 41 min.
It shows 5 h 00 min
